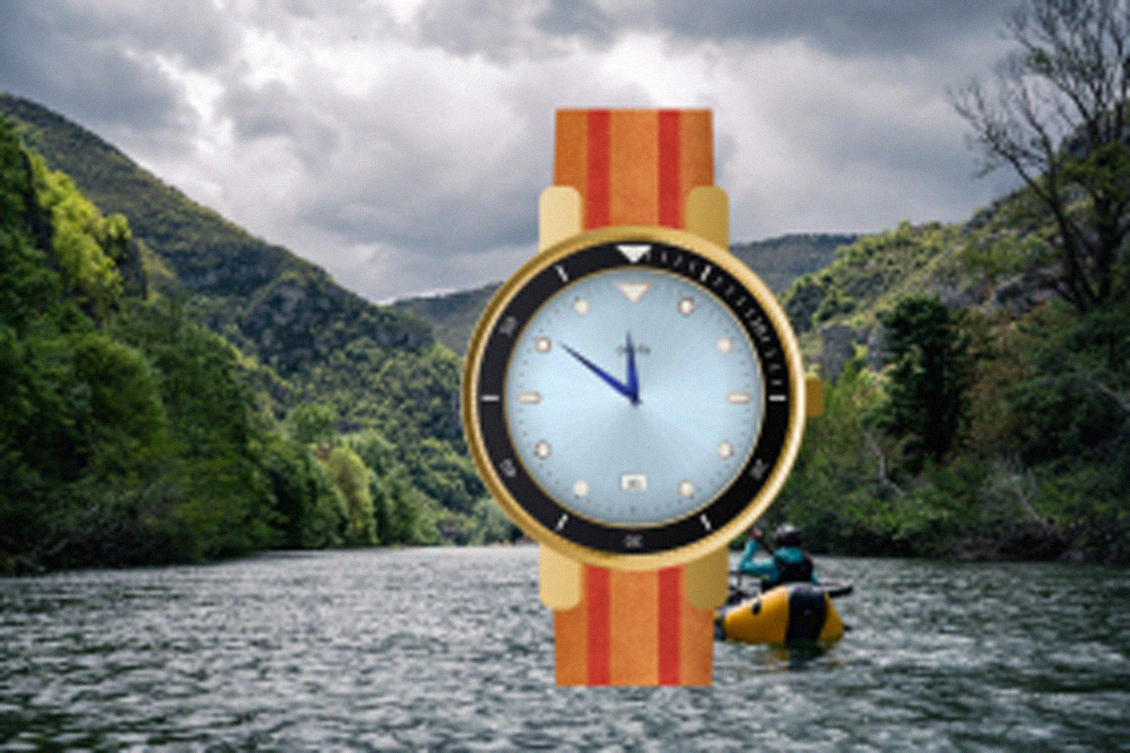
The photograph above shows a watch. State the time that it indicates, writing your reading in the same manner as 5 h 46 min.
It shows 11 h 51 min
